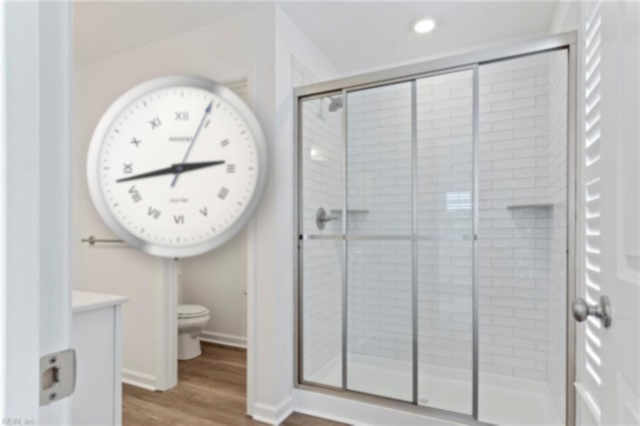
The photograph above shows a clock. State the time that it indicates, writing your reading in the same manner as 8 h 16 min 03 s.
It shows 2 h 43 min 04 s
